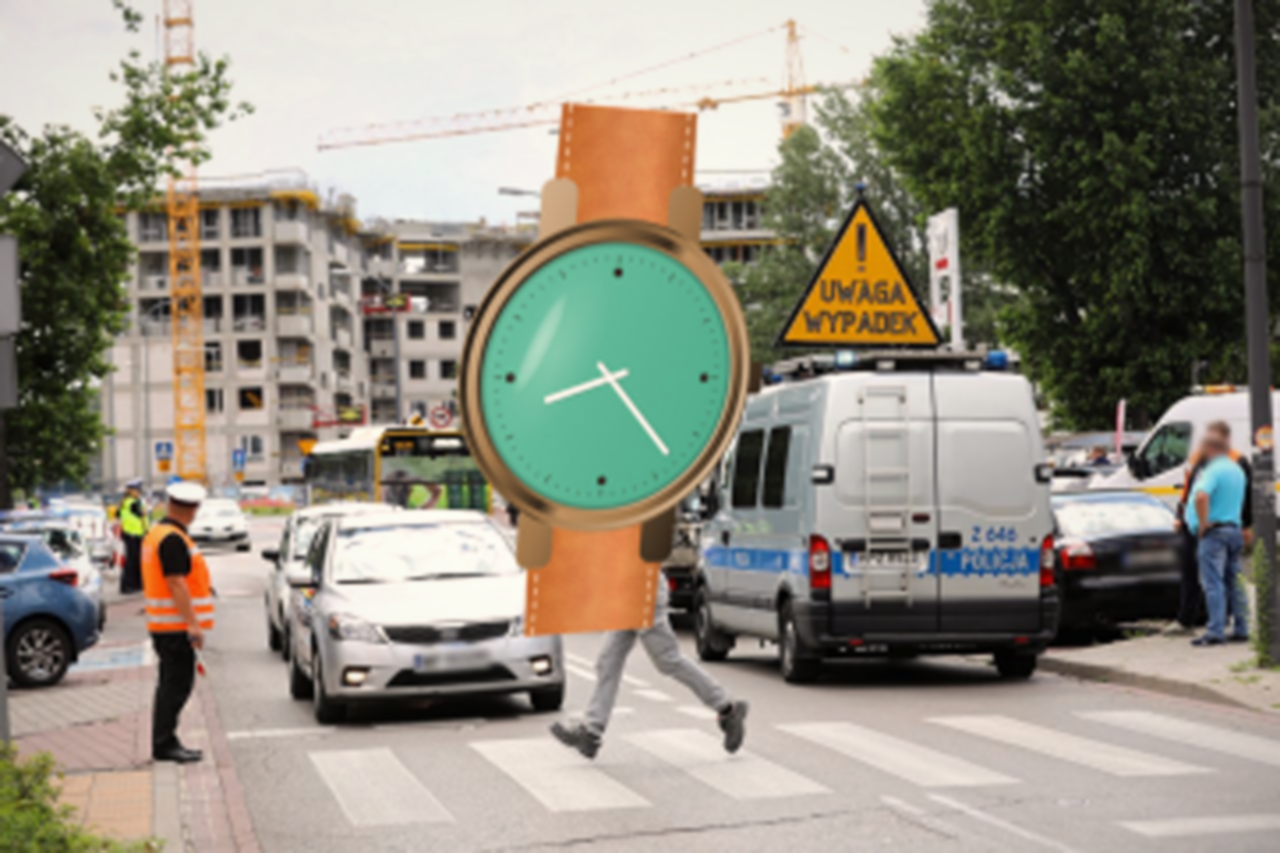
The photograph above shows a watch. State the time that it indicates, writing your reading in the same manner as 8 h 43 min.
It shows 8 h 23 min
